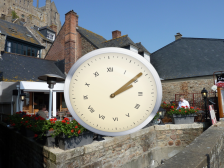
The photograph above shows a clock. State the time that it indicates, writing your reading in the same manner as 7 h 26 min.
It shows 2 h 09 min
